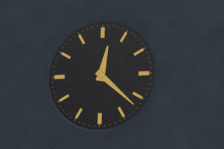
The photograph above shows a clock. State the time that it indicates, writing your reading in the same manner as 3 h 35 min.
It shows 12 h 22 min
